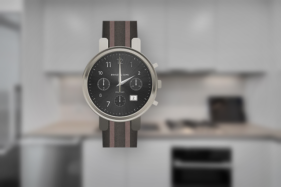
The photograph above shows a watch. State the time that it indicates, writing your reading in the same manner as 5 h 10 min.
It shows 2 h 00 min
